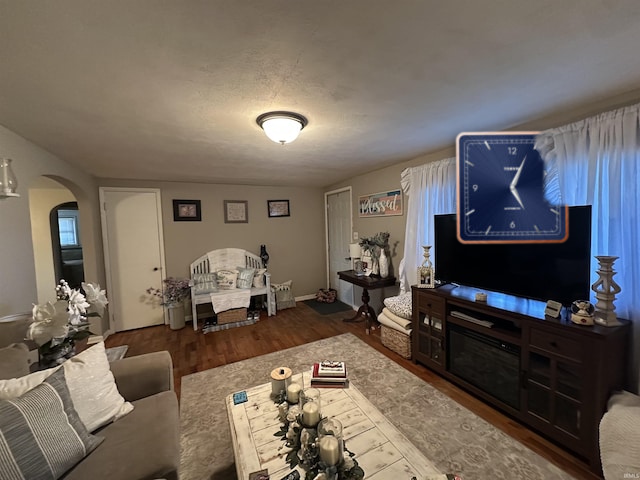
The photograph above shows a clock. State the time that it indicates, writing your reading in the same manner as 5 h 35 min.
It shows 5 h 04 min
